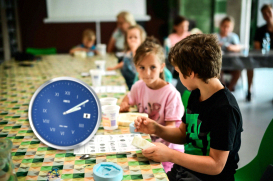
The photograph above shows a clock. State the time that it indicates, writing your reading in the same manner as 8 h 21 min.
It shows 2 h 09 min
